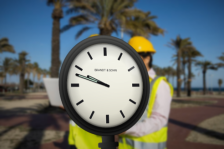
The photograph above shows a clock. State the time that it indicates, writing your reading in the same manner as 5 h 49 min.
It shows 9 h 48 min
